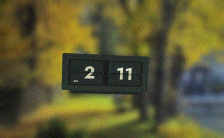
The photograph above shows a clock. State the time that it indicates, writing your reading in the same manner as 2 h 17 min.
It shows 2 h 11 min
